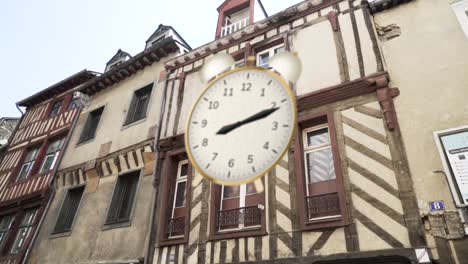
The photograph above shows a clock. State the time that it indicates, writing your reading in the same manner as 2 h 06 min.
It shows 8 h 11 min
